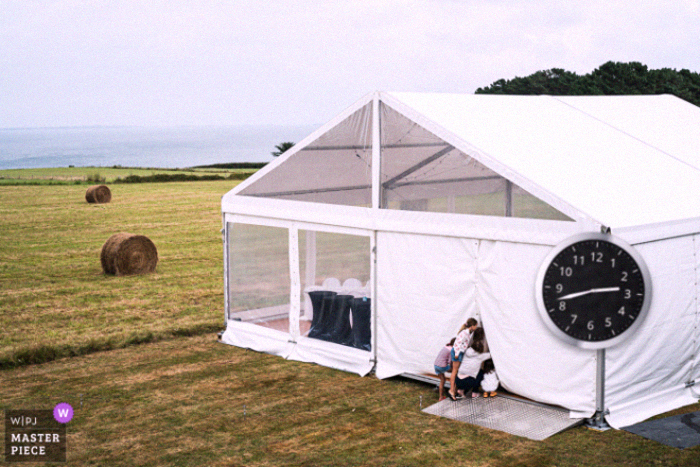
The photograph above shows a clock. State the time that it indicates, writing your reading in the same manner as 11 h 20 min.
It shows 2 h 42 min
